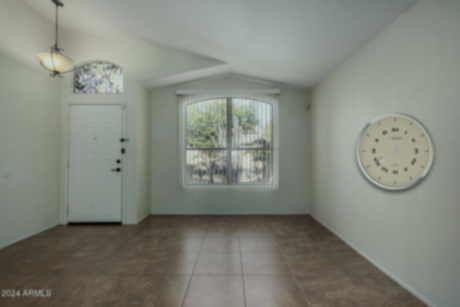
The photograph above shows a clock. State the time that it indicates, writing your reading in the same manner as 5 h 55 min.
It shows 7 h 57 min
